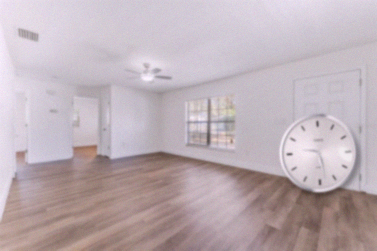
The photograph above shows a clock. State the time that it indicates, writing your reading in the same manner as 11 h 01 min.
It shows 9 h 28 min
